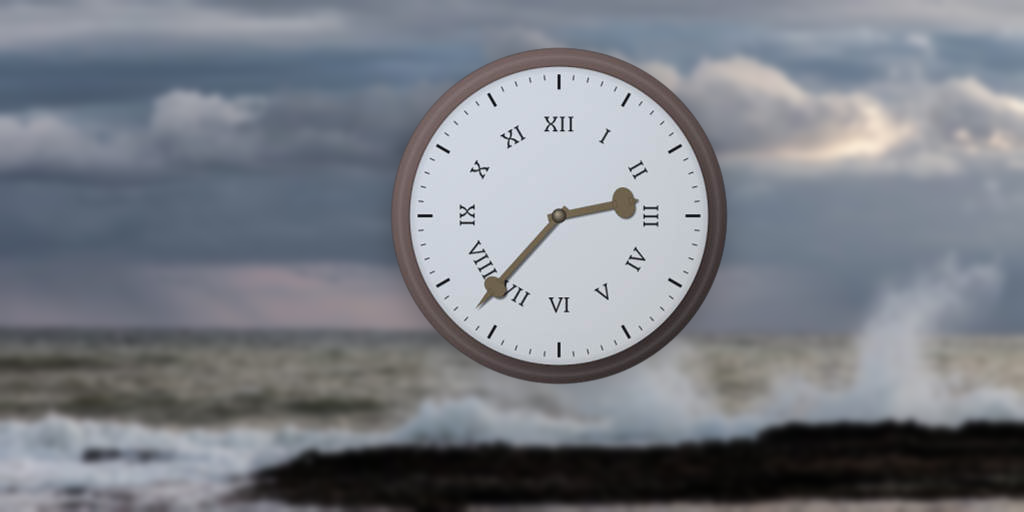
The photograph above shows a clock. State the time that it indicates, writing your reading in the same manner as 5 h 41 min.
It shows 2 h 37 min
